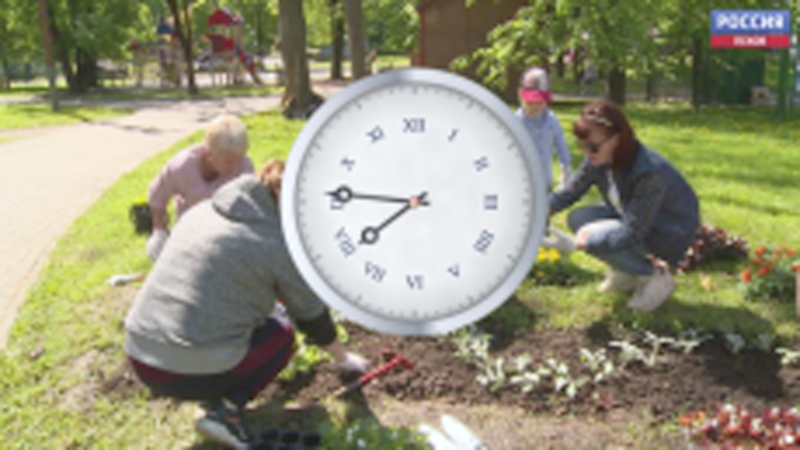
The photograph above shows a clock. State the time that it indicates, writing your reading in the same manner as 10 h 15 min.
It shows 7 h 46 min
